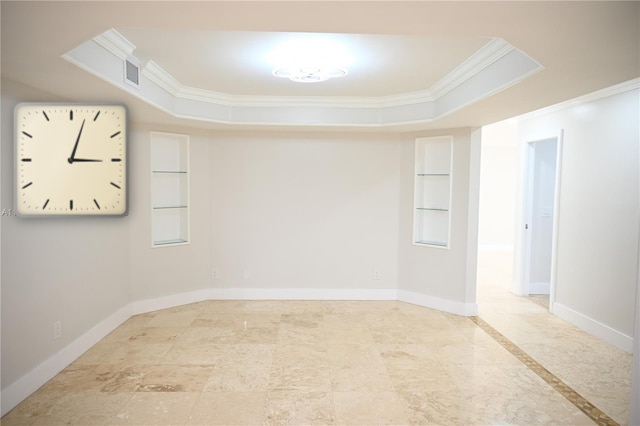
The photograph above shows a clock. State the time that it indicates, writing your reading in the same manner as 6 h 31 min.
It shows 3 h 03 min
